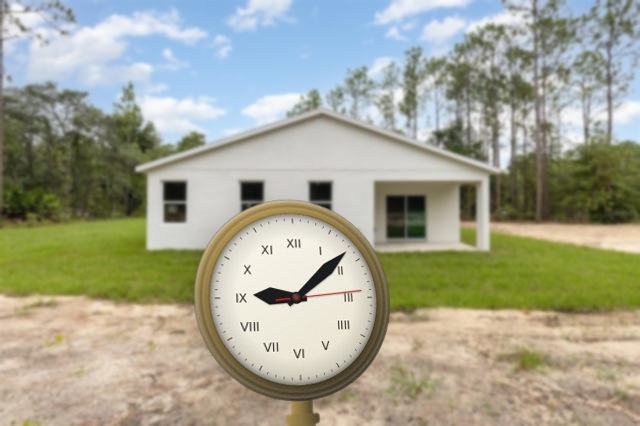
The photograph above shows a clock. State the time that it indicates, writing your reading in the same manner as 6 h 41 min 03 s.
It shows 9 h 08 min 14 s
